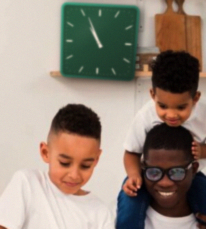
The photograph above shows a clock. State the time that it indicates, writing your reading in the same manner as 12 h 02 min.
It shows 10 h 56 min
